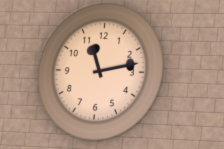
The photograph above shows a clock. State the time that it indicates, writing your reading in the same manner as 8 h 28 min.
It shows 11 h 13 min
